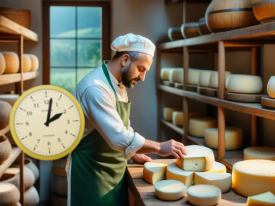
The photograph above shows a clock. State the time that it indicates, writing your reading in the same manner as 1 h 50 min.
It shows 2 h 02 min
